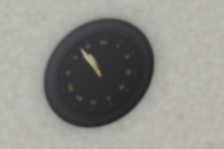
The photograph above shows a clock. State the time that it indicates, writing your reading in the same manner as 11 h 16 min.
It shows 10 h 53 min
